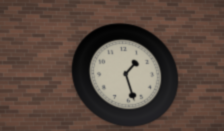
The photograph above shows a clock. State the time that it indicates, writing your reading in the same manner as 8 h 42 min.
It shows 1 h 28 min
